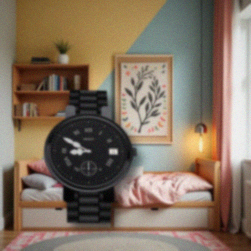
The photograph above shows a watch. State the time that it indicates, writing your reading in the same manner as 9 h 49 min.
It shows 8 h 50 min
